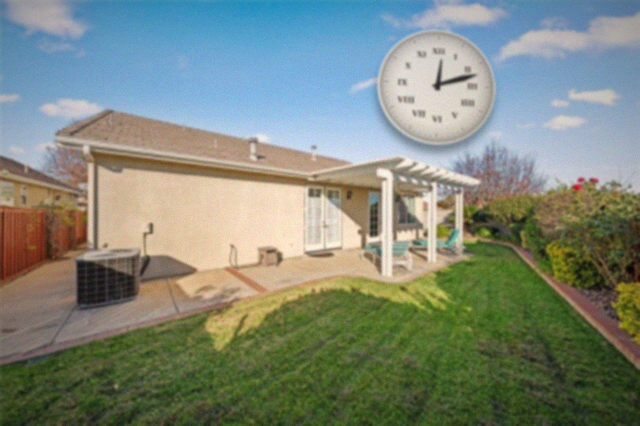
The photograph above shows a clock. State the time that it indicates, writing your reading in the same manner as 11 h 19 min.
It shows 12 h 12 min
